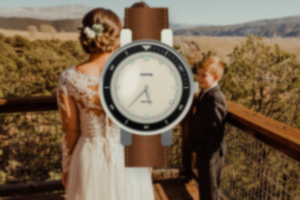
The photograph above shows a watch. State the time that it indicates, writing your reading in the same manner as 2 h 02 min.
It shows 5 h 37 min
